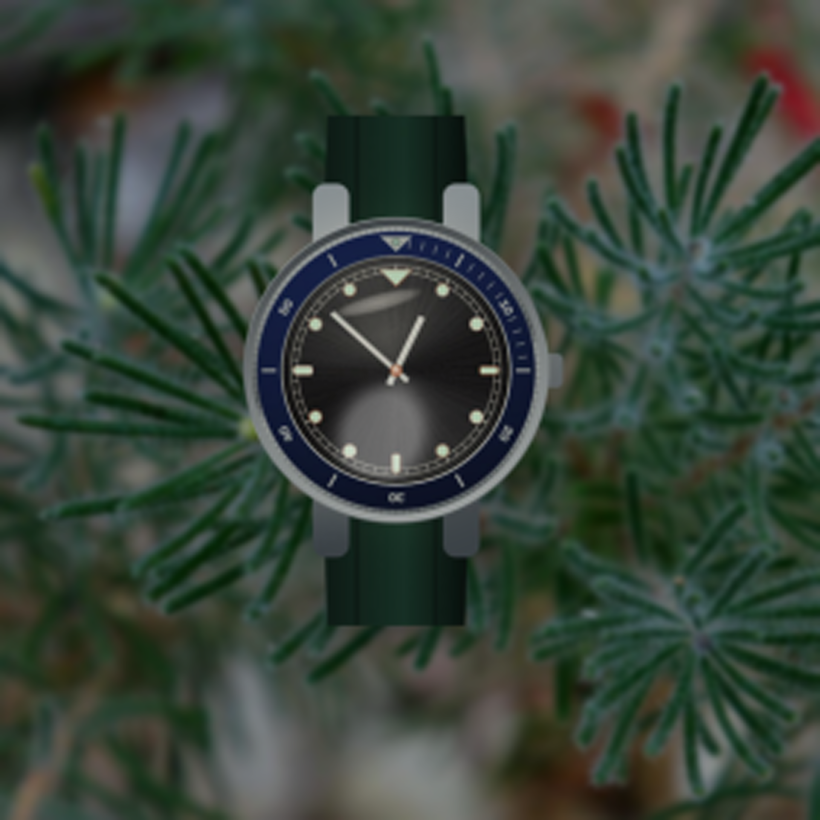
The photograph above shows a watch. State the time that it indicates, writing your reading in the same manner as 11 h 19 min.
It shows 12 h 52 min
